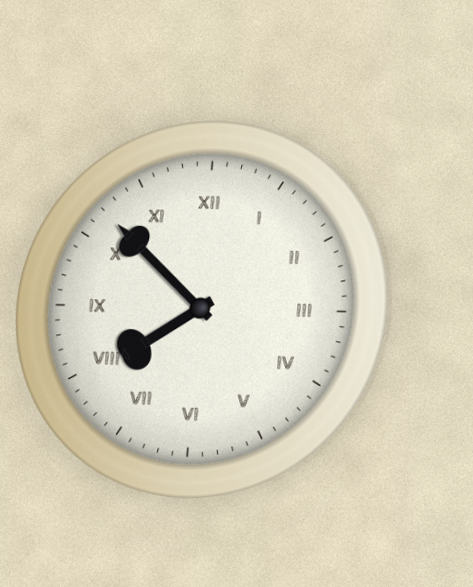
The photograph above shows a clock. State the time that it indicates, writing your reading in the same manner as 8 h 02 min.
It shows 7 h 52 min
